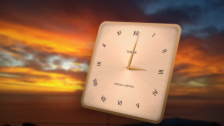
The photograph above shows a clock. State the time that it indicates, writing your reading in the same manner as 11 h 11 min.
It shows 3 h 01 min
